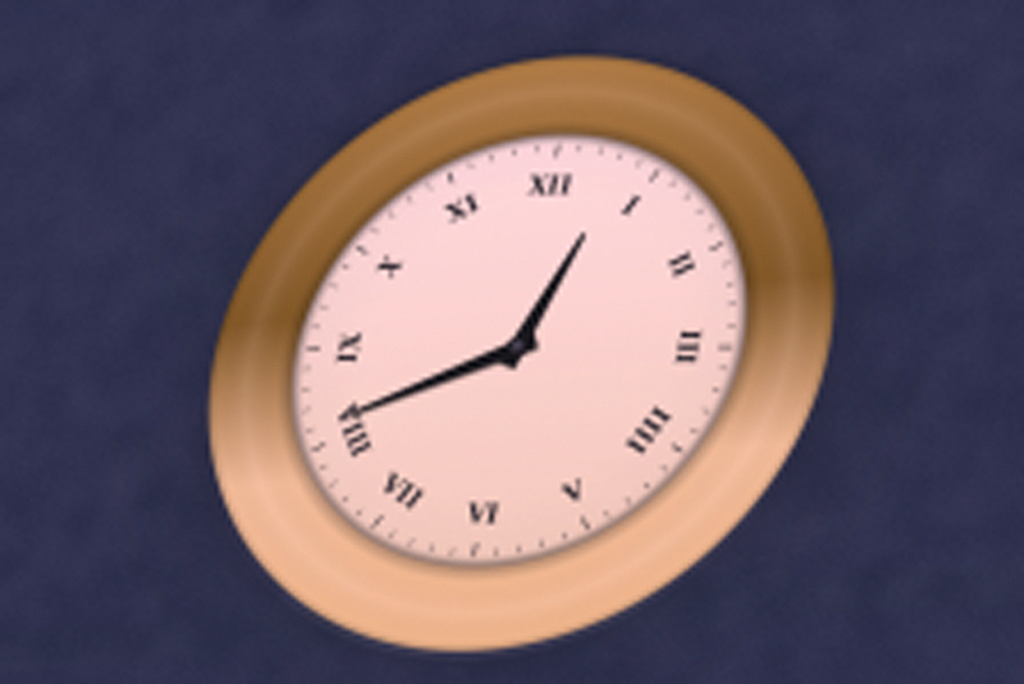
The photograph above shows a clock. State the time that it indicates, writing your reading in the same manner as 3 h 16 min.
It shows 12 h 41 min
